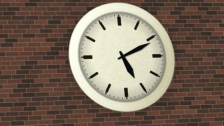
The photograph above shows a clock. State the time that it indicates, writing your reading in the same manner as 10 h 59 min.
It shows 5 h 11 min
